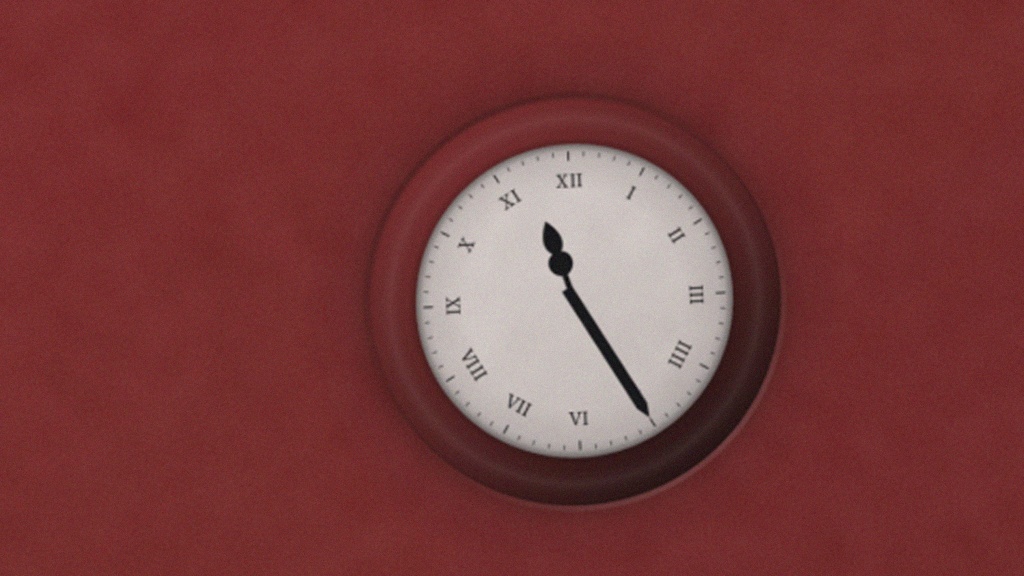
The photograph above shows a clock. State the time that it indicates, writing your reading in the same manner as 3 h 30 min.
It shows 11 h 25 min
